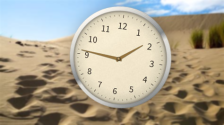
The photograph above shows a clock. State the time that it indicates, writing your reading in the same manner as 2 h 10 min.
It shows 1 h 46 min
